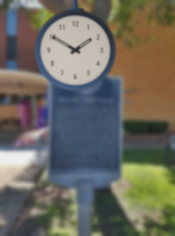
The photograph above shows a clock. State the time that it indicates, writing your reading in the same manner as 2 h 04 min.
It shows 1 h 50 min
